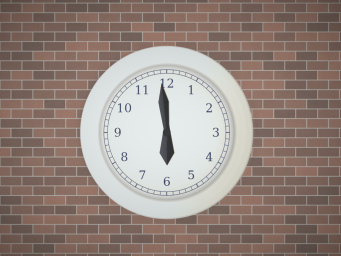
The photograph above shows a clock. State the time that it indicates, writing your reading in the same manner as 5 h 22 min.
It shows 5 h 59 min
